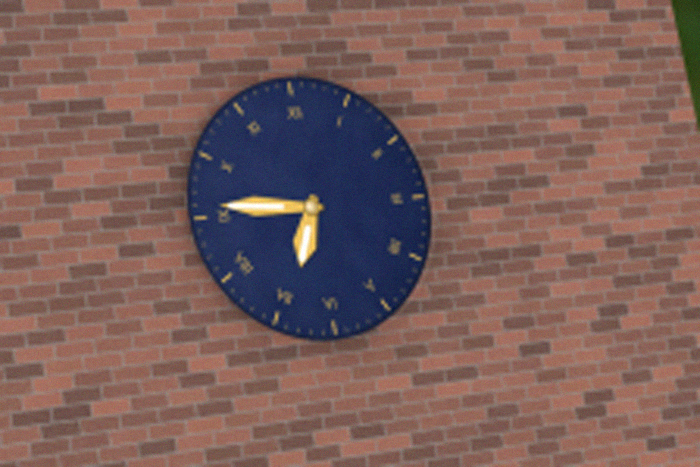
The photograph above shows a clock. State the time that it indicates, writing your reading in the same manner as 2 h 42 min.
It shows 6 h 46 min
